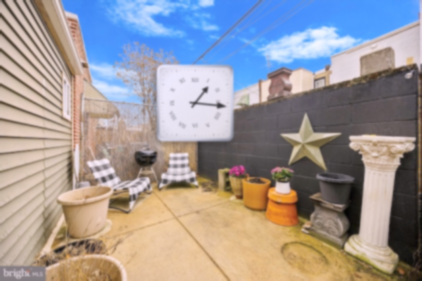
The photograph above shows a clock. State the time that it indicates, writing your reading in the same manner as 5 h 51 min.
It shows 1 h 16 min
